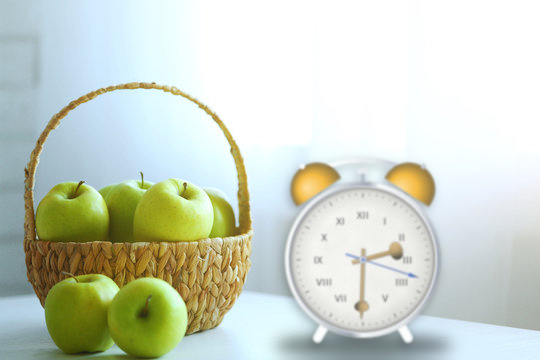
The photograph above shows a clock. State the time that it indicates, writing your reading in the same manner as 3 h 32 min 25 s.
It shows 2 h 30 min 18 s
